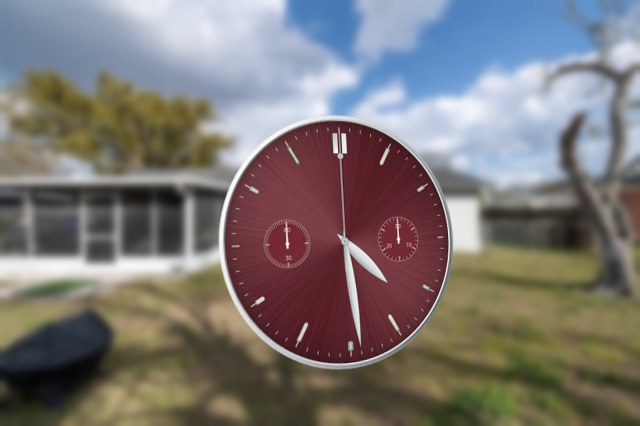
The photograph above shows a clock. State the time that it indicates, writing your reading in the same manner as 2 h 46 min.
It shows 4 h 29 min
